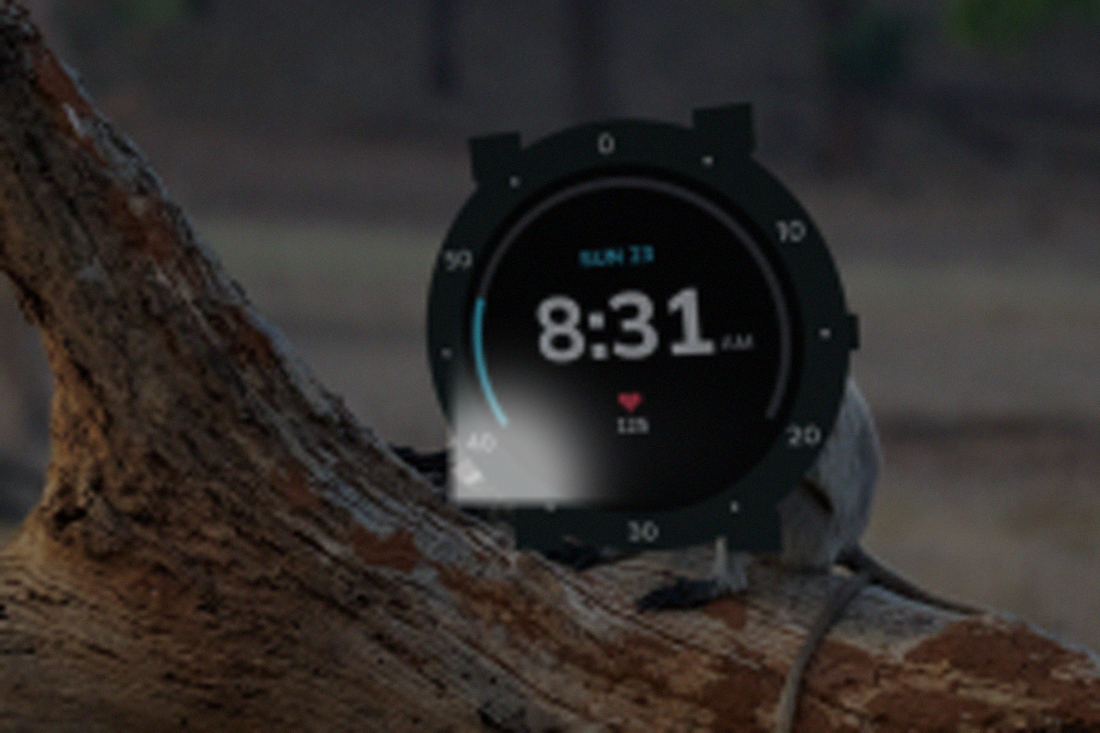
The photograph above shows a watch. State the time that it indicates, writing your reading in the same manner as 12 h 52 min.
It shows 8 h 31 min
